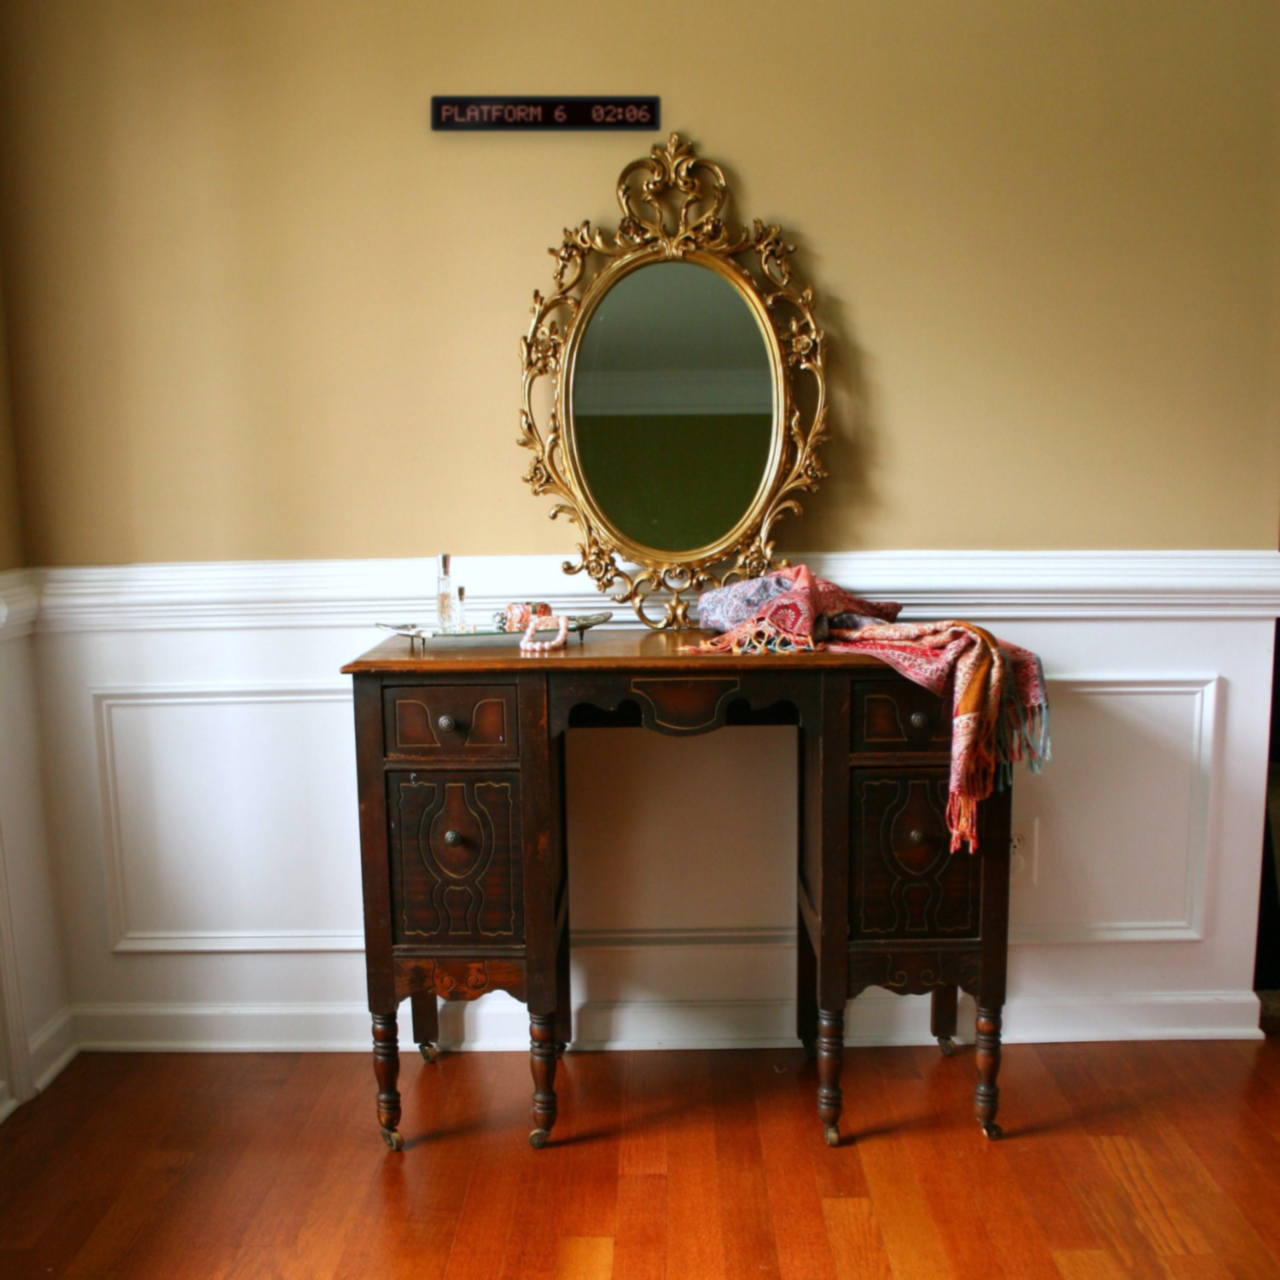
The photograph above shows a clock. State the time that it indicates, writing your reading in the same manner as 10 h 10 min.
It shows 2 h 06 min
